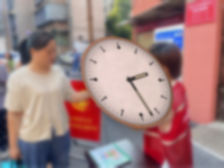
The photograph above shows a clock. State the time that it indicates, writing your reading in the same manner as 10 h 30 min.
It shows 2 h 27 min
